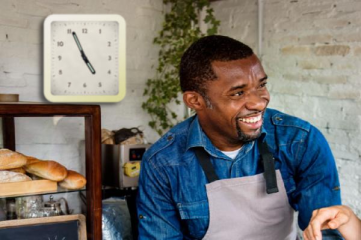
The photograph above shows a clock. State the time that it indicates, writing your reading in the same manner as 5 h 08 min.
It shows 4 h 56 min
